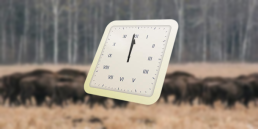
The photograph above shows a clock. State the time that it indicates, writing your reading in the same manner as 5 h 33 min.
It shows 11 h 59 min
